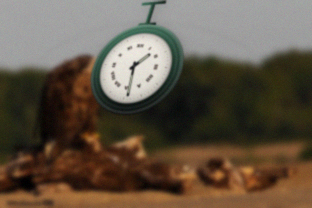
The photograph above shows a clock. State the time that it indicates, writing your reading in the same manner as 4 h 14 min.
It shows 1 h 29 min
